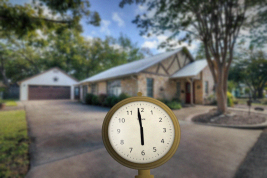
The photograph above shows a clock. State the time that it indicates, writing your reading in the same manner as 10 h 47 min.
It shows 5 h 59 min
